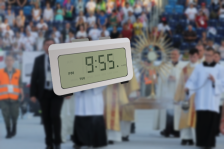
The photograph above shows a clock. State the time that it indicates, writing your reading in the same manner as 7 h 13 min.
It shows 9 h 55 min
